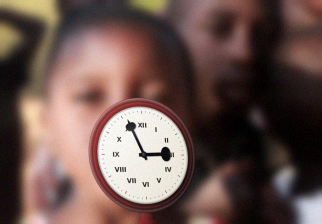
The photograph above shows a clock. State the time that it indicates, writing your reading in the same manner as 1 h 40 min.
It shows 2 h 56 min
